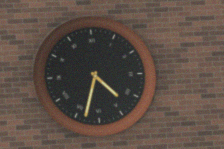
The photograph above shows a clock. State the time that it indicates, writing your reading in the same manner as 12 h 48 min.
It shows 4 h 33 min
